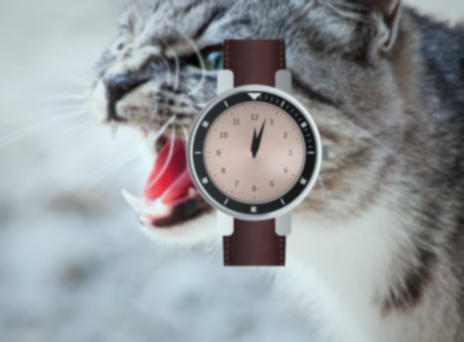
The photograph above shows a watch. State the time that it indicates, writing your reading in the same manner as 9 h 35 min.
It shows 12 h 03 min
